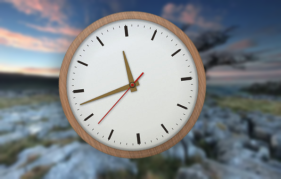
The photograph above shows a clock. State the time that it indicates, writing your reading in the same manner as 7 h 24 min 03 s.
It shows 11 h 42 min 38 s
